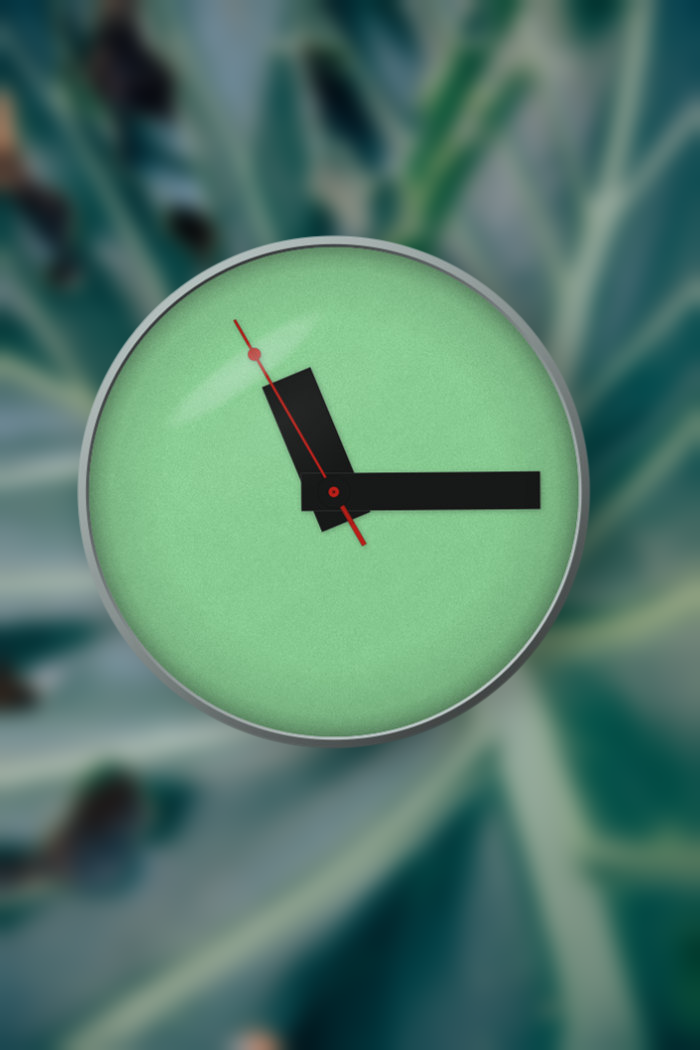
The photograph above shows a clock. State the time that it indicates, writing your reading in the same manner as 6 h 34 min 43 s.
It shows 11 h 14 min 55 s
